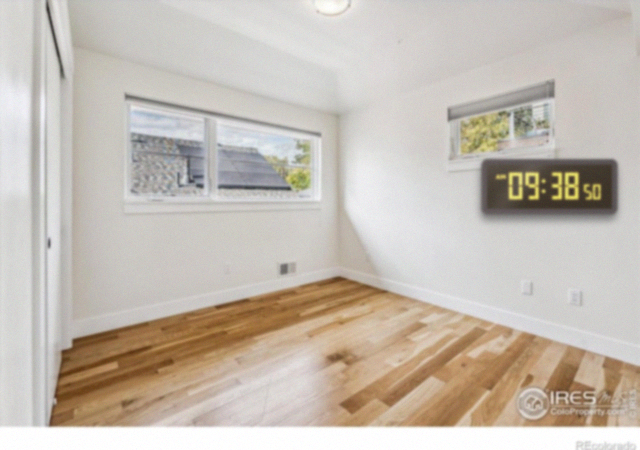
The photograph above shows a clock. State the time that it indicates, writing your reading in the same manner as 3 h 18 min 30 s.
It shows 9 h 38 min 50 s
